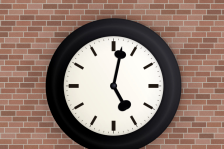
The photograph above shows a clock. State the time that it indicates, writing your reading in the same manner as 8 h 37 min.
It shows 5 h 02 min
